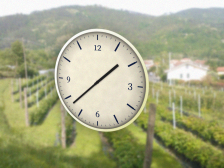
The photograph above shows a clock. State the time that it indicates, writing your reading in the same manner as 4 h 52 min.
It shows 1 h 38 min
